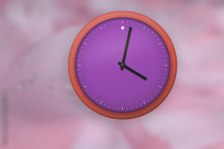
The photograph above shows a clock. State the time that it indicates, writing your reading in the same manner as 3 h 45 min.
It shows 4 h 02 min
